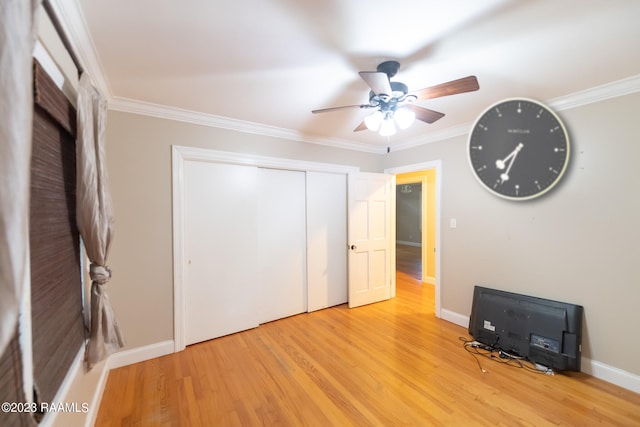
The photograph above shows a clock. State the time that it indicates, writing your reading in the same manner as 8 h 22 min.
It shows 7 h 34 min
